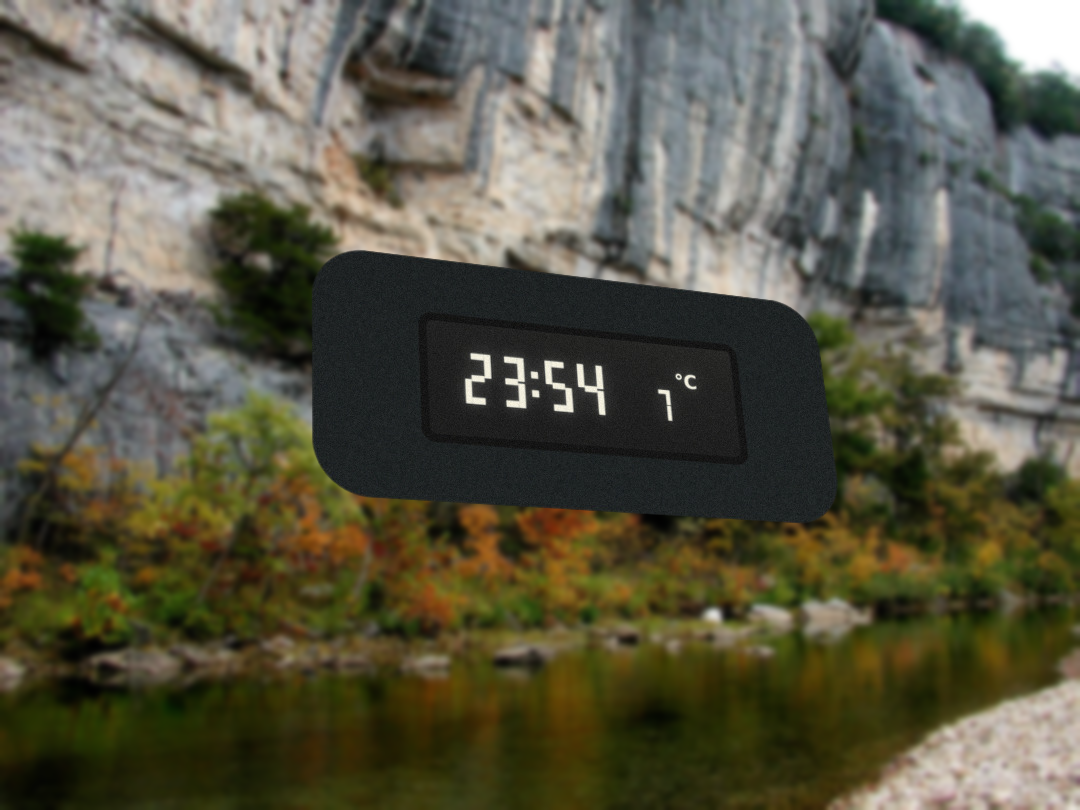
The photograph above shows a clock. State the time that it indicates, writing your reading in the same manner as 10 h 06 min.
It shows 23 h 54 min
